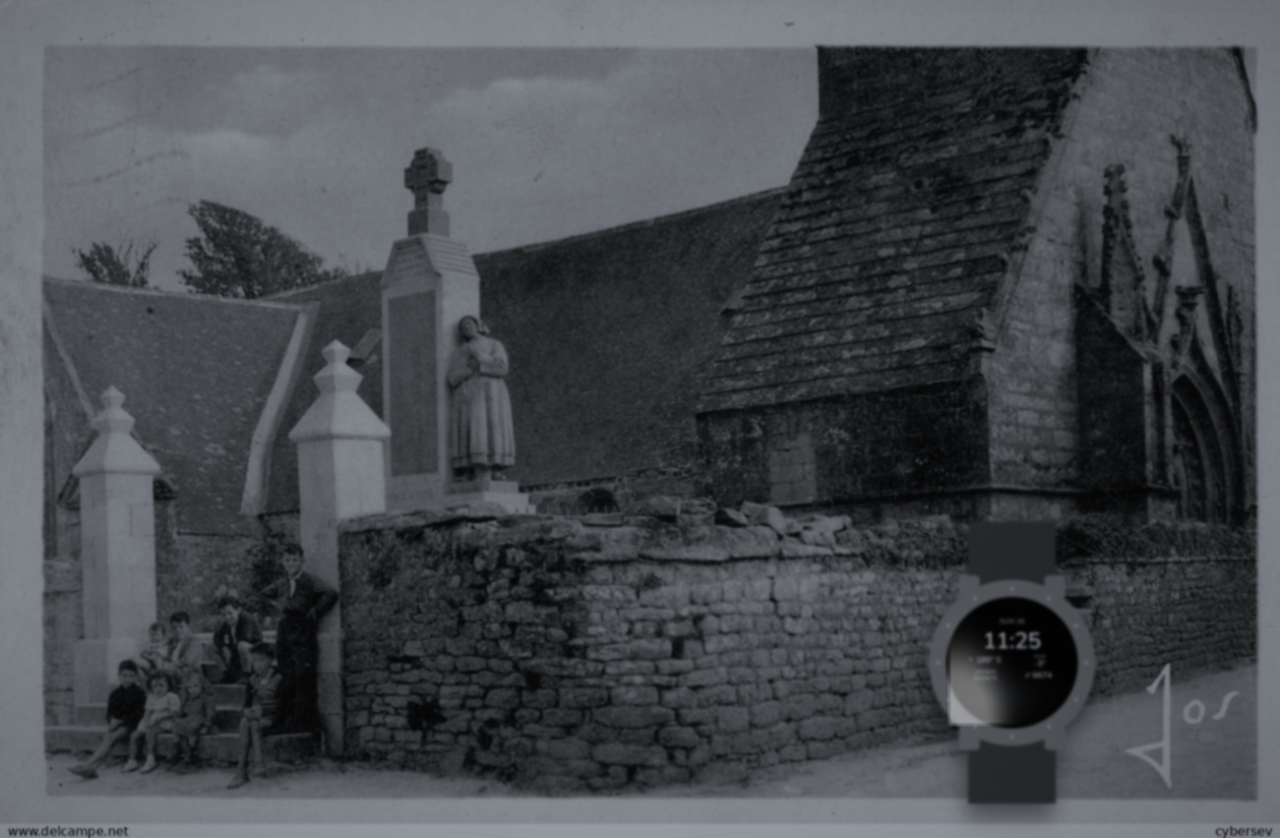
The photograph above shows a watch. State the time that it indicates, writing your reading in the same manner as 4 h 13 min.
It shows 11 h 25 min
